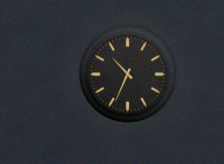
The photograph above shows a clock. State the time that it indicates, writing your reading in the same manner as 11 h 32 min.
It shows 10 h 34 min
